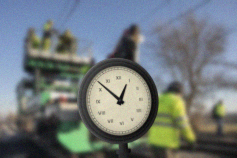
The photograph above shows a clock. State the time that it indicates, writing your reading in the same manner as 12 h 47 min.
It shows 12 h 52 min
